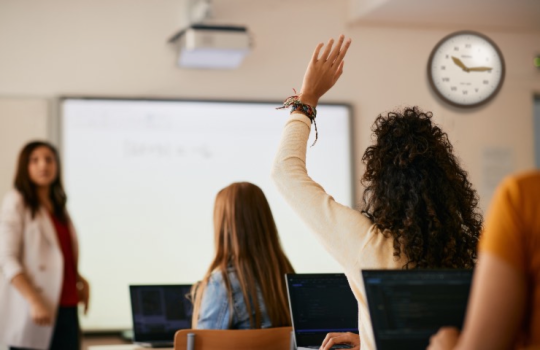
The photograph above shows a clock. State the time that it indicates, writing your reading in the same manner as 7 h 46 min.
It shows 10 h 14 min
